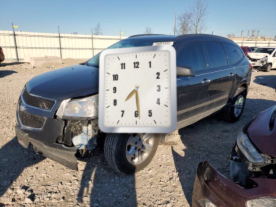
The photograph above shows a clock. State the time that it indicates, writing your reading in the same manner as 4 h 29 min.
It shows 7 h 29 min
